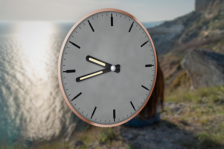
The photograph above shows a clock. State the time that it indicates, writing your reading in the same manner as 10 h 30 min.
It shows 9 h 43 min
